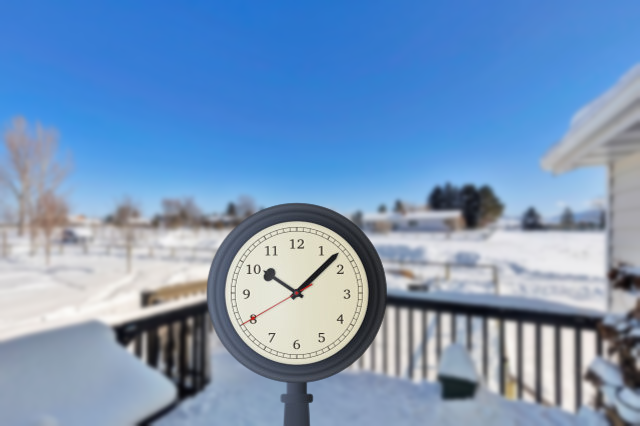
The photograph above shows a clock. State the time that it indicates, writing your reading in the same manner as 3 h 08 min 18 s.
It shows 10 h 07 min 40 s
